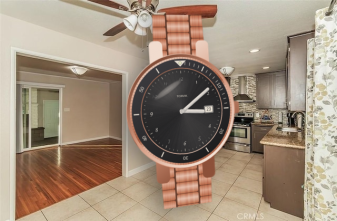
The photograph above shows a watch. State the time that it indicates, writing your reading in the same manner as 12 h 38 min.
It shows 3 h 09 min
